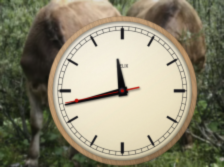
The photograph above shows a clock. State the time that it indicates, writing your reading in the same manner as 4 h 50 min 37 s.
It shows 11 h 42 min 43 s
